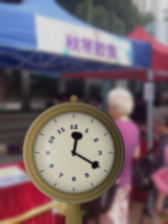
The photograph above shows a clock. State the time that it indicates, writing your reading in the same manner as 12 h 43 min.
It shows 12 h 20 min
